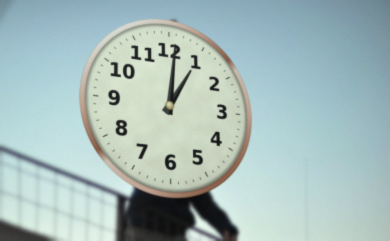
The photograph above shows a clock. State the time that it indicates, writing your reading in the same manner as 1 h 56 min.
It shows 1 h 01 min
